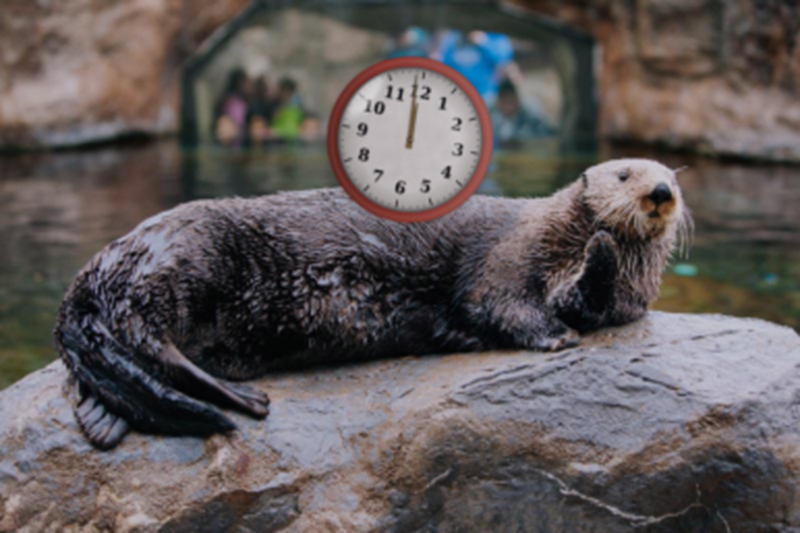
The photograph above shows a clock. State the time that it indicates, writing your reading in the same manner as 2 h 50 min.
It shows 11 h 59 min
